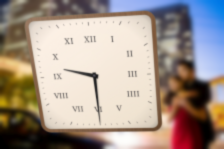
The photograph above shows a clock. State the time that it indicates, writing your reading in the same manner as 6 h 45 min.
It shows 9 h 30 min
